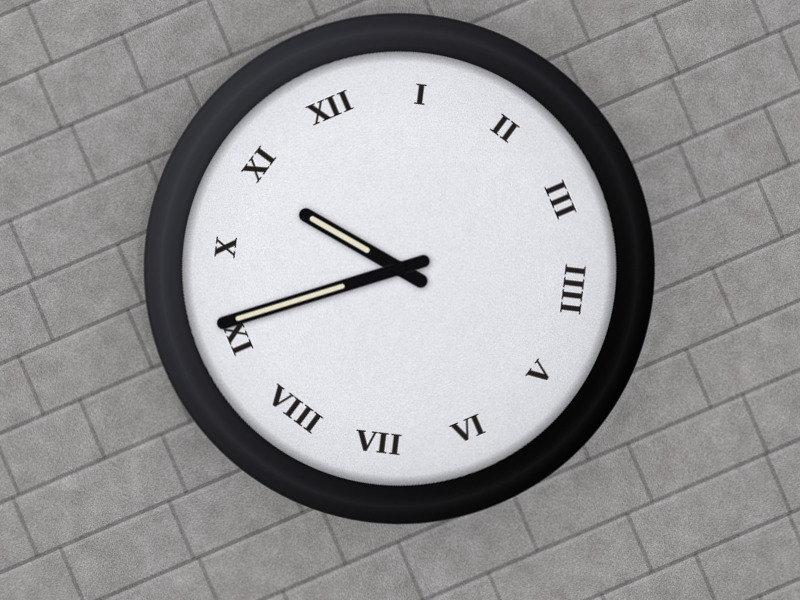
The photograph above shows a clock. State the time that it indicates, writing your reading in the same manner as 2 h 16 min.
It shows 10 h 46 min
